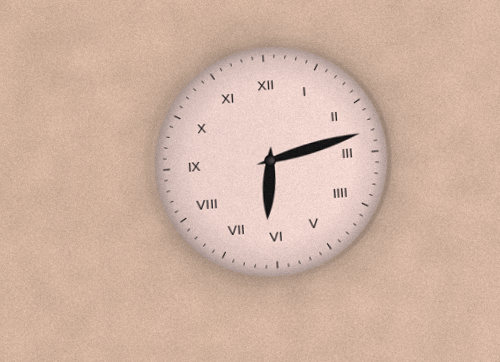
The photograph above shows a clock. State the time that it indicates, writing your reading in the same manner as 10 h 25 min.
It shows 6 h 13 min
